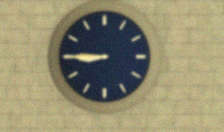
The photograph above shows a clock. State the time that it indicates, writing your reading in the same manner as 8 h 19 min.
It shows 8 h 45 min
